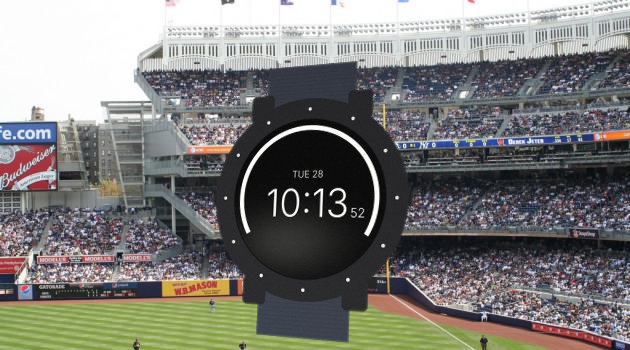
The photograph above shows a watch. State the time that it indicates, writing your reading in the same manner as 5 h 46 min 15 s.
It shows 10 h 13 min 52 s
